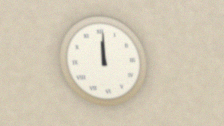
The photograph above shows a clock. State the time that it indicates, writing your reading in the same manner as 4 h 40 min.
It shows 12 h 01 min
